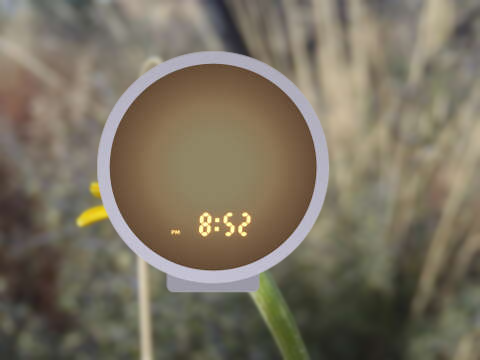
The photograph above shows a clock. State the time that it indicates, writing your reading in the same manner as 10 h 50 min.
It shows 8 h 52 min
